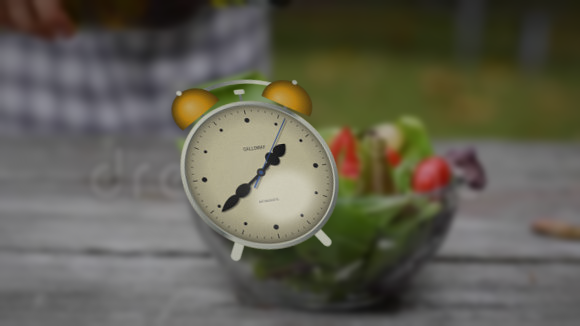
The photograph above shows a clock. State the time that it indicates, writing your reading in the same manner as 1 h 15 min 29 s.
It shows 1 h 39 min 06 s
